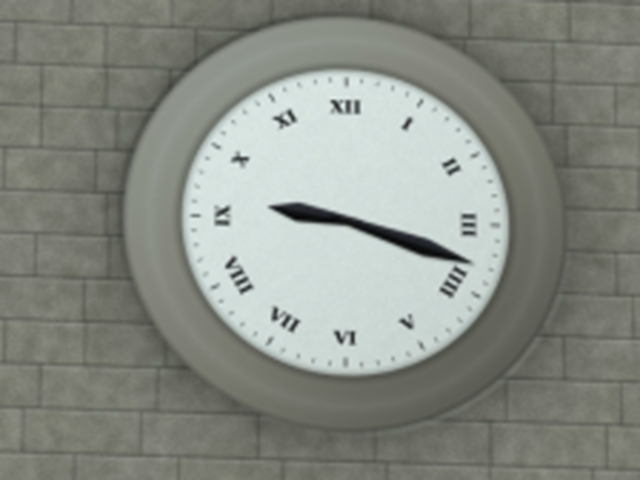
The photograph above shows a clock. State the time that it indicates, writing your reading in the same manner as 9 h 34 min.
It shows 9 h 18 min
